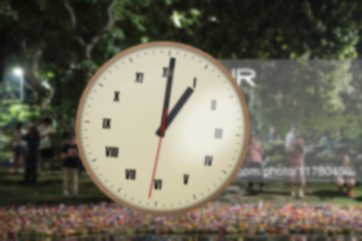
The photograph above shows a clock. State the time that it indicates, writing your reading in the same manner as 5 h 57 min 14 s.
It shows 1 h 00 min 31 s
